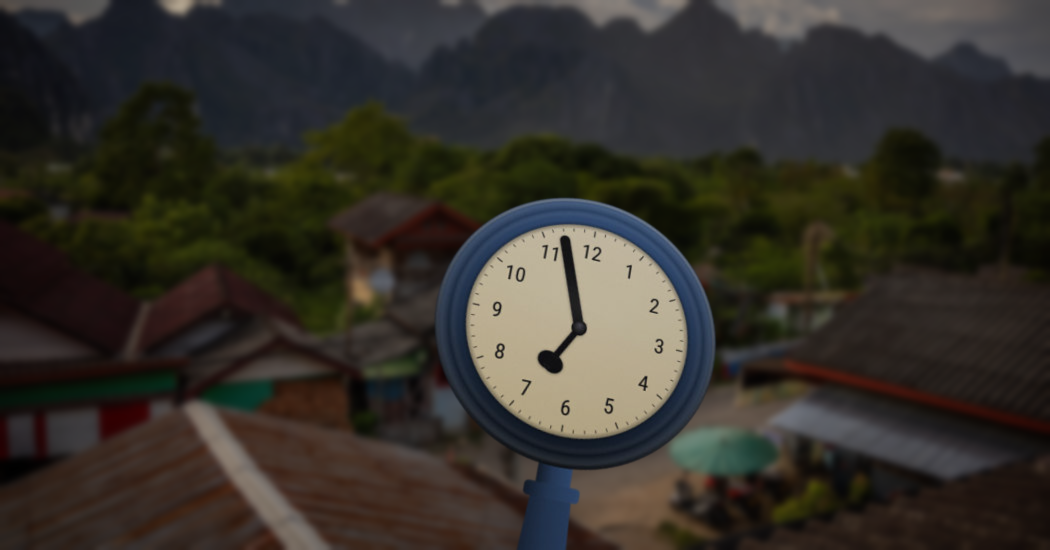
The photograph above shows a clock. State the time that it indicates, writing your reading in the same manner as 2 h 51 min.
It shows 6 h 57 min
